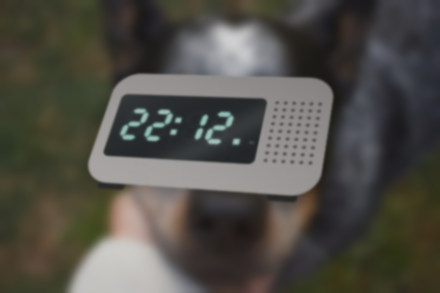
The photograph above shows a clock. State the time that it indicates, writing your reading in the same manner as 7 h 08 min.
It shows 22 h 12 min
